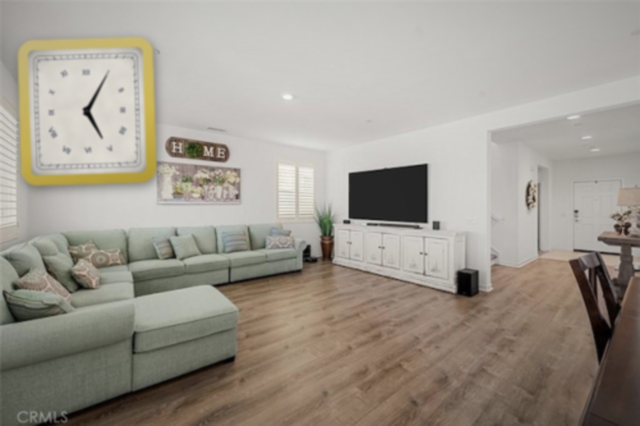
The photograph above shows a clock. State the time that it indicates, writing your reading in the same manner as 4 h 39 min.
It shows 5 h 05 min
